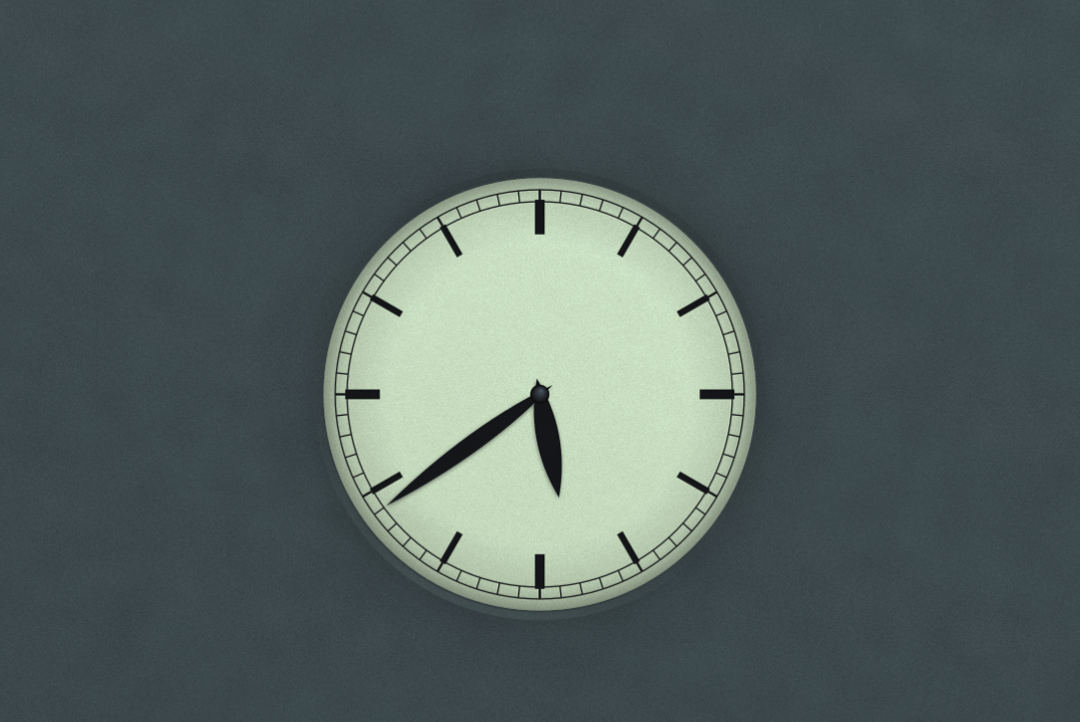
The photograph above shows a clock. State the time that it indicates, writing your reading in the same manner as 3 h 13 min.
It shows 5 h 39 min
